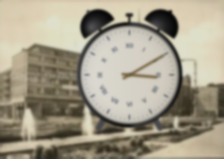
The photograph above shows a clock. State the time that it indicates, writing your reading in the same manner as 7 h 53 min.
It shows 3 h 10 min
